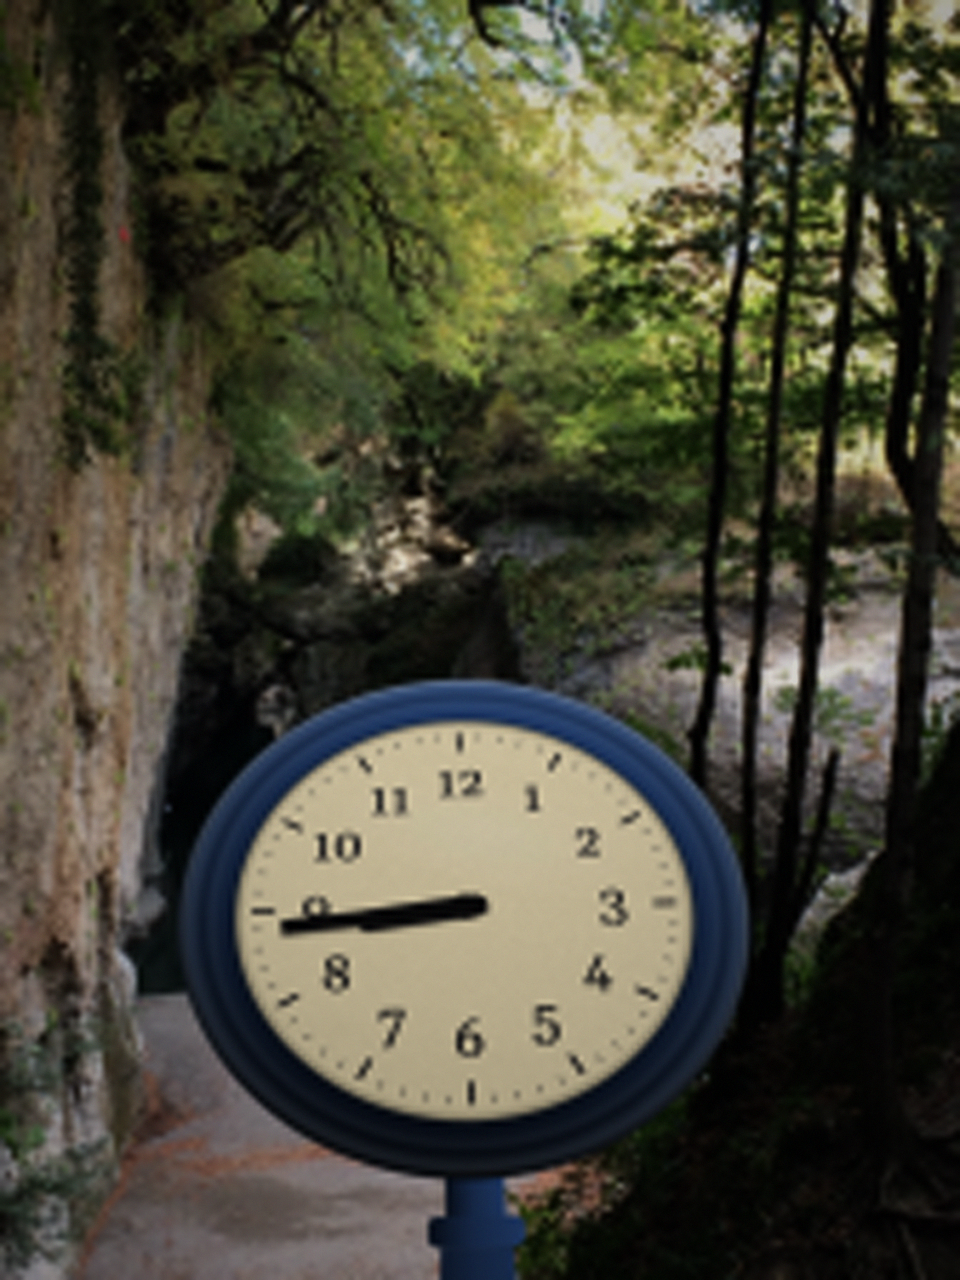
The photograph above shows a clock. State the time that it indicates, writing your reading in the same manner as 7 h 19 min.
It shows 8 h 44 min
